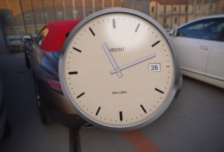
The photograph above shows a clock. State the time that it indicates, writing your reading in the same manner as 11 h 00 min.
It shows 11 h 12 min
